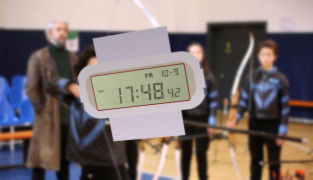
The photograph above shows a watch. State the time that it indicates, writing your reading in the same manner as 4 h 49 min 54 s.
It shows 17 h 48 min 42 s
